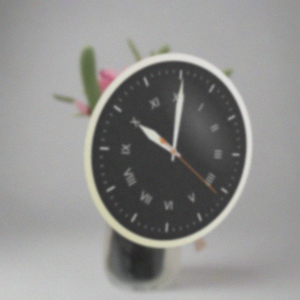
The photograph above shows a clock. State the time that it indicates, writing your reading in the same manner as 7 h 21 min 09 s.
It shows 10 h 00 min 21 s
